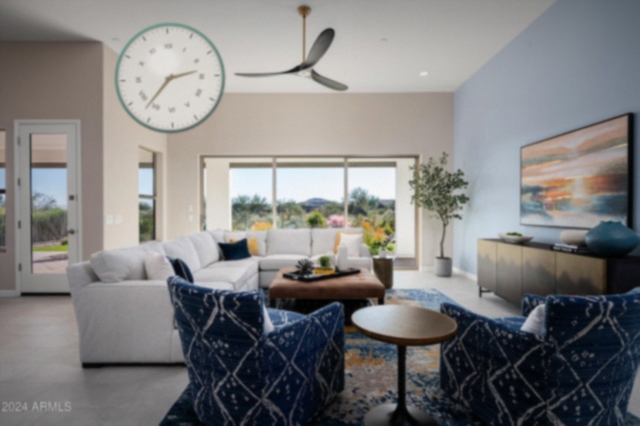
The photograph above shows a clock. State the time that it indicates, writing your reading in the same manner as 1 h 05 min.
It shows 2 h 37 min
